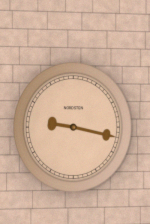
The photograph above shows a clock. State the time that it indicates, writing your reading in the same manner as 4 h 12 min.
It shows 9 h 17 min
